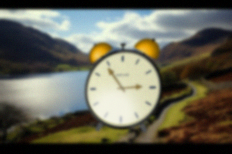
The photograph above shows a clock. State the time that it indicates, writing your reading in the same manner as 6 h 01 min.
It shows 2 h 54 min
